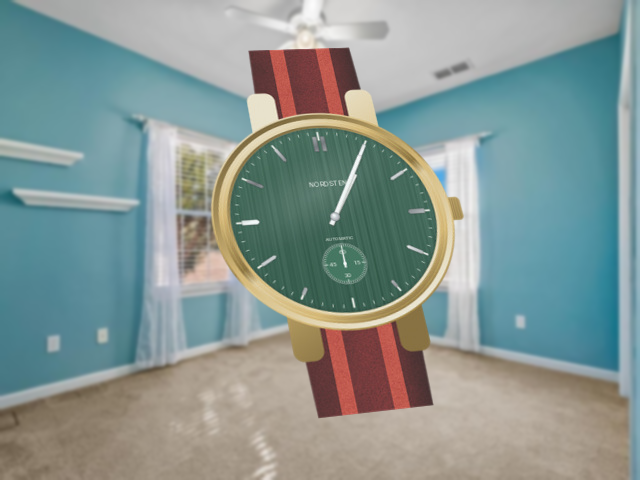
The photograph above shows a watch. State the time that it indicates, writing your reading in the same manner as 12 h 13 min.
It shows 1 h 05 min
